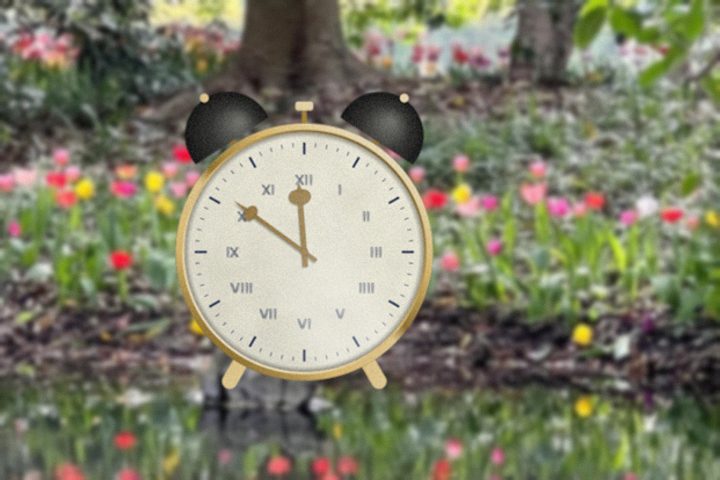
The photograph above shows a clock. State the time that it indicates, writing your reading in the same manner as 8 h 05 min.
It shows 11 h 51 min
